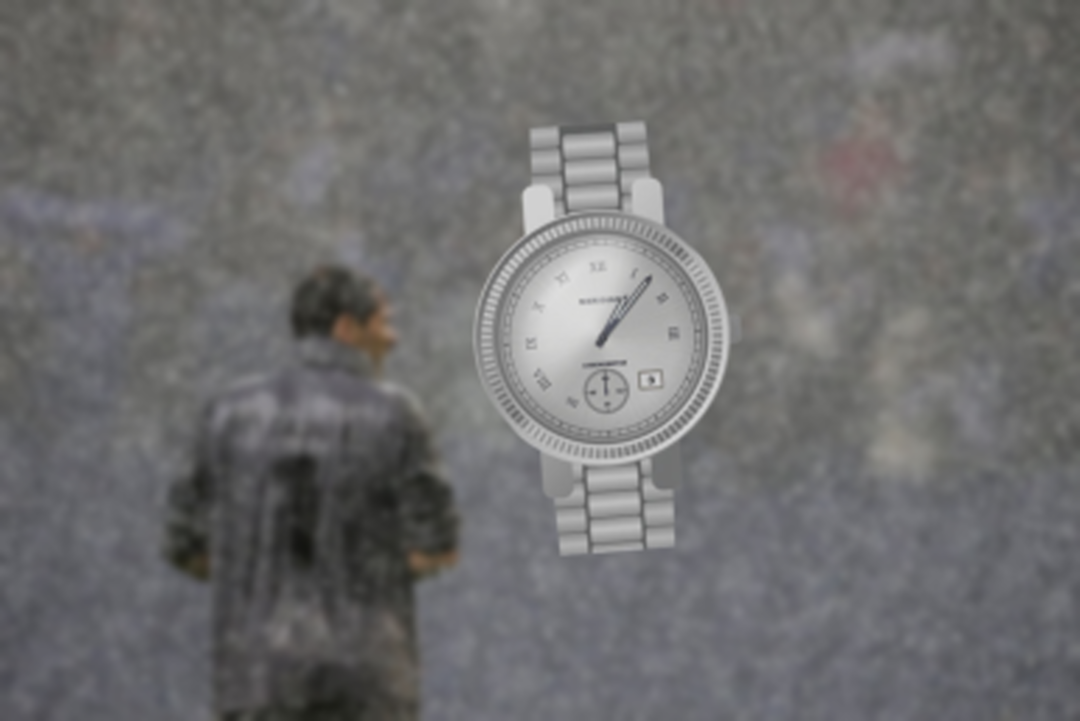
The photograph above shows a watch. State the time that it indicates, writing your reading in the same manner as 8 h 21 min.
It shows 1 h 07 min
